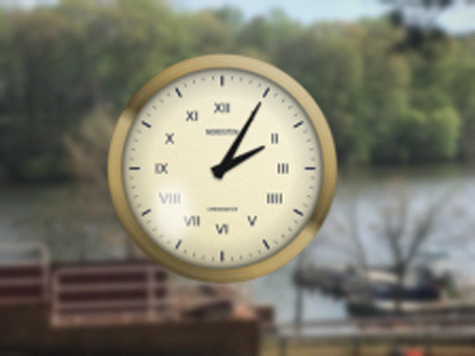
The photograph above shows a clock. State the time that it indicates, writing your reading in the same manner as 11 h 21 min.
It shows 2 h 05 min
